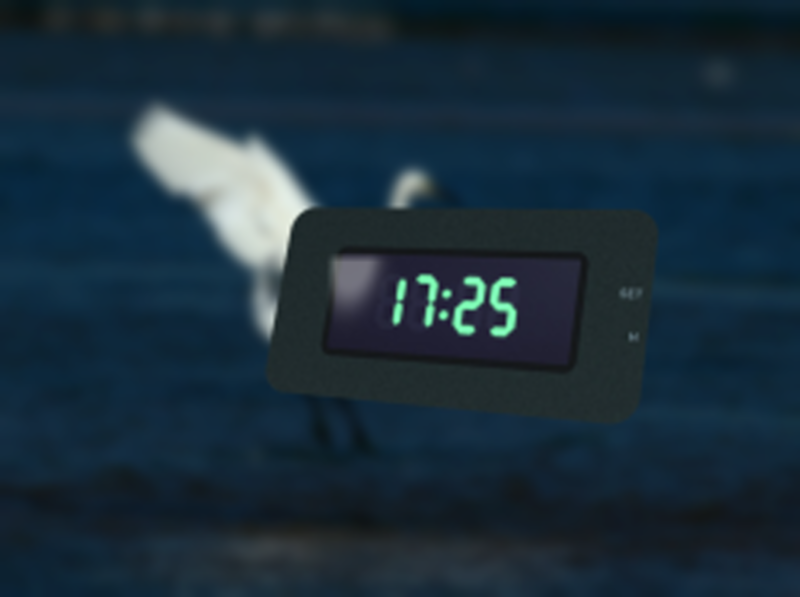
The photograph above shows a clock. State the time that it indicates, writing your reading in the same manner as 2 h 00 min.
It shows 17 h 25 min
